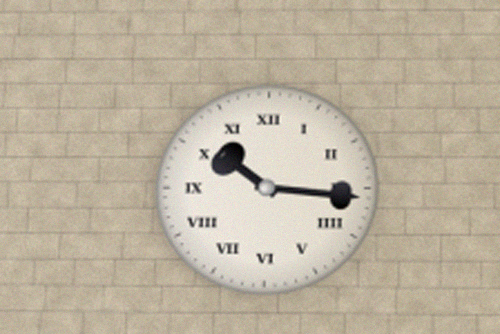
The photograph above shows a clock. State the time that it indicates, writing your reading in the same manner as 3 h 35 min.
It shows 10 h 16 min
